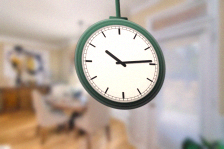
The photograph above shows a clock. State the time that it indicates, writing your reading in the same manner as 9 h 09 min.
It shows 10 h 14 min
